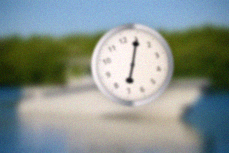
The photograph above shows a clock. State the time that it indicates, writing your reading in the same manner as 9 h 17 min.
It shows 7 h 05 min
